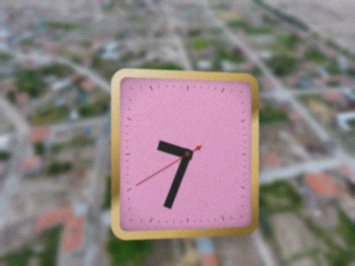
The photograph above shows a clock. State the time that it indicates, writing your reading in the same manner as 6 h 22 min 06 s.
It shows 9 h 33 min 40 s
